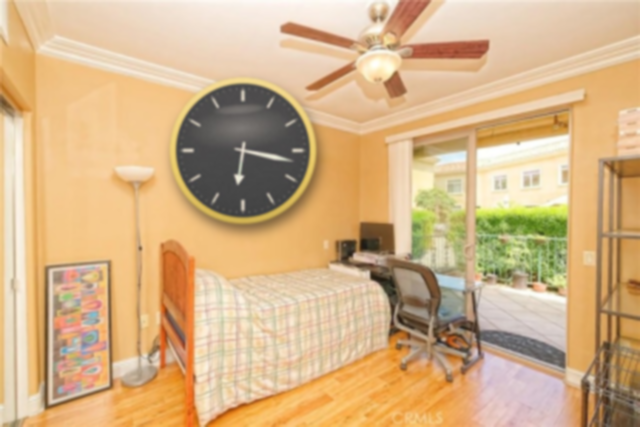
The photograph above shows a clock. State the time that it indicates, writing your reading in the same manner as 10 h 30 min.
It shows 6 h 17 min
